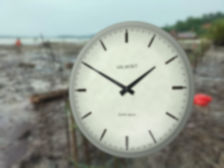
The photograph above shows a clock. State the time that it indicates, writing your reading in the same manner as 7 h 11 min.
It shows 1 h 50 min
